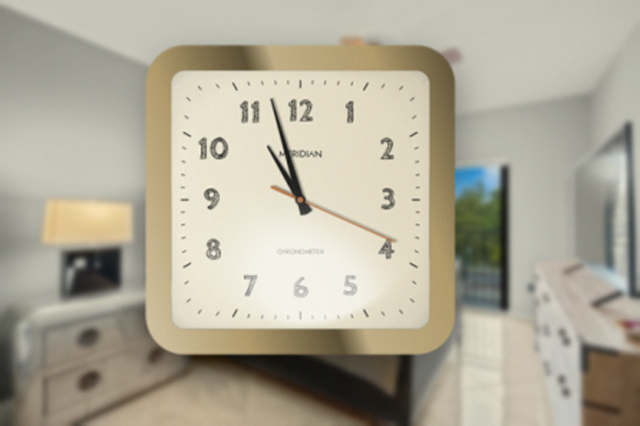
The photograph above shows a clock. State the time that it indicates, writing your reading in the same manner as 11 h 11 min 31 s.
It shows 10 h 57 min 19 s
